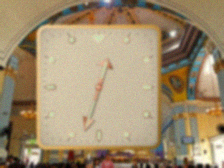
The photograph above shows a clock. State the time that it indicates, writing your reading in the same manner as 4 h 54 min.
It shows 12 h 33 min
